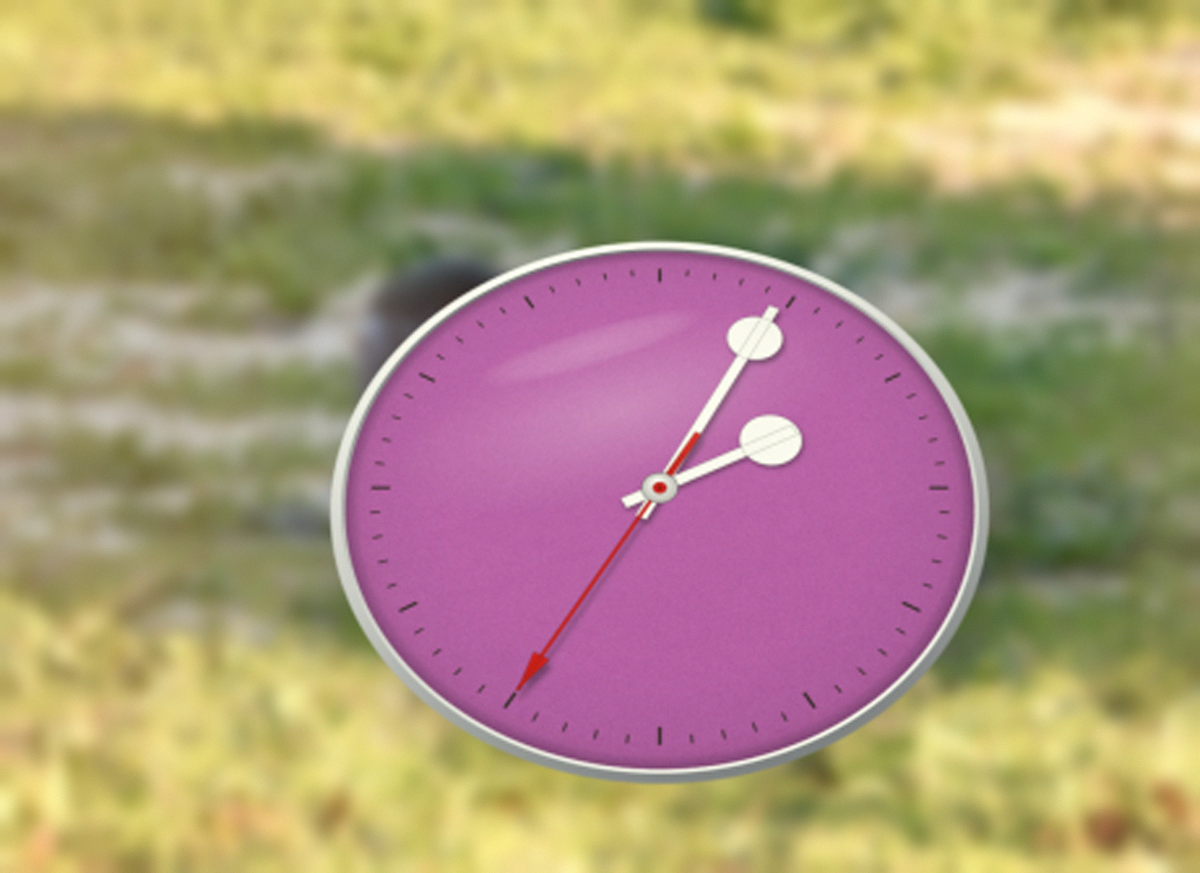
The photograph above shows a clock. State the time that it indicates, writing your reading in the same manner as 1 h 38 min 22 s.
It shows 2 h 04 min 35 s
